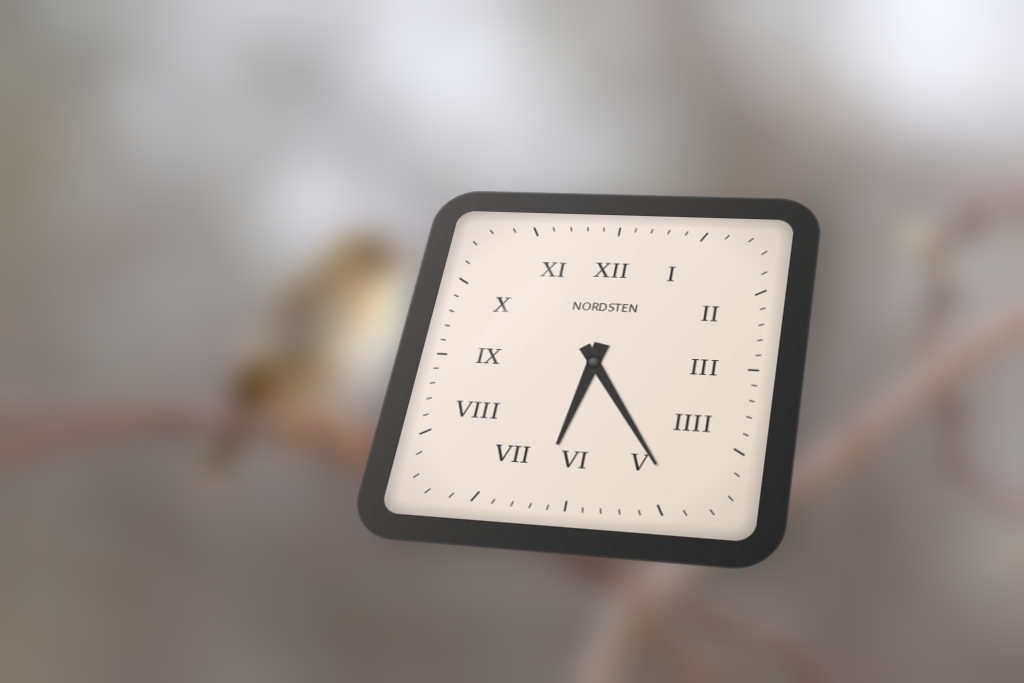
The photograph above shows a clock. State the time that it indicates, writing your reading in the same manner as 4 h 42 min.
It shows 6 h 24 min
